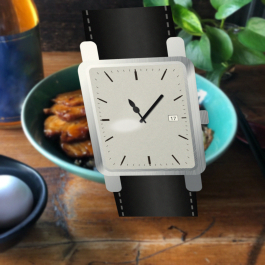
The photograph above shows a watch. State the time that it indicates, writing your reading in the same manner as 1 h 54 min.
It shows 11 h 07 min
